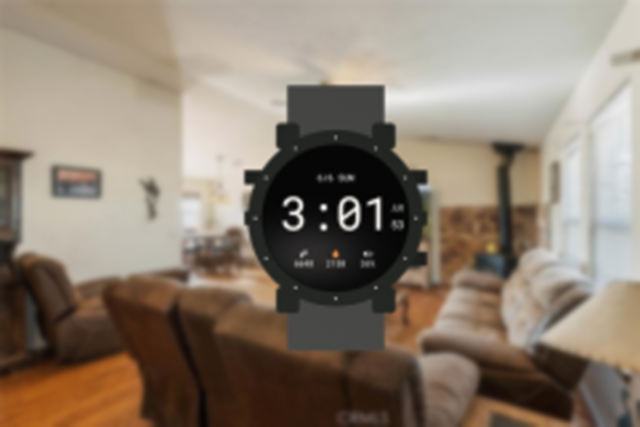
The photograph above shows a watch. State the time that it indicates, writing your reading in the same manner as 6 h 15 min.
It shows 3 h 01 min
